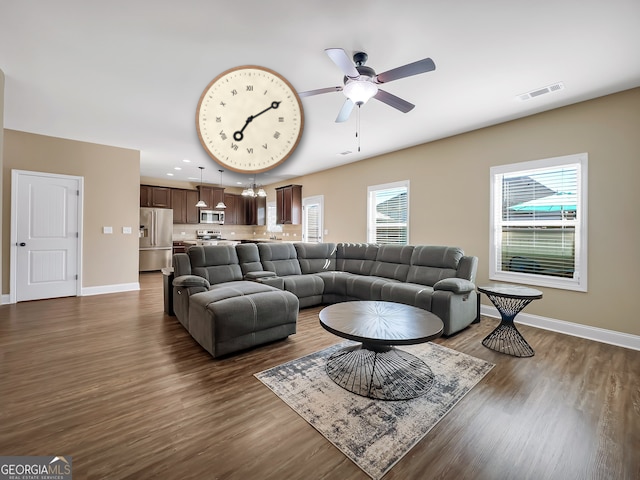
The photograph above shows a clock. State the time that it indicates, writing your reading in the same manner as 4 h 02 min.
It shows 7 h 10 min
